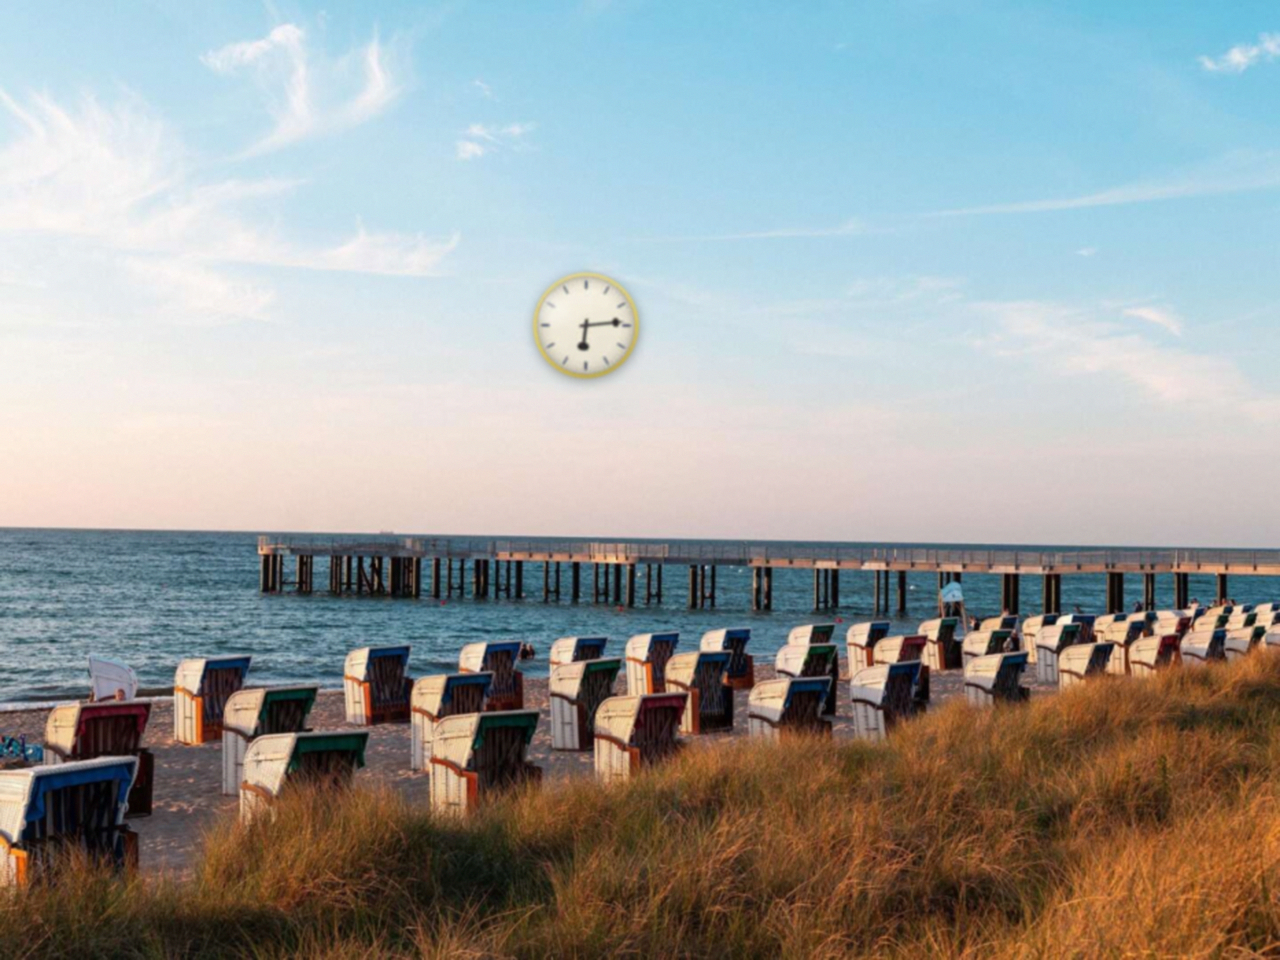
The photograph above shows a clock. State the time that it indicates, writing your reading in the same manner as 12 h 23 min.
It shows 6 h 14 min
